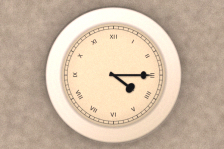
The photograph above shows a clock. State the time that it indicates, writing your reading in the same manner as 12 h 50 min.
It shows 4 h 15 min
